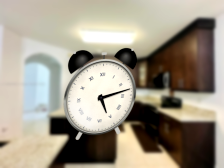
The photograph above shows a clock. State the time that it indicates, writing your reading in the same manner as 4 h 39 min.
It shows 5 h 13 min
